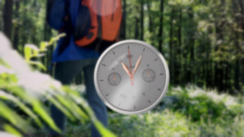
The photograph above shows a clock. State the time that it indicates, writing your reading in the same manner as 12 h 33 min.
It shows 11 h 05 min
